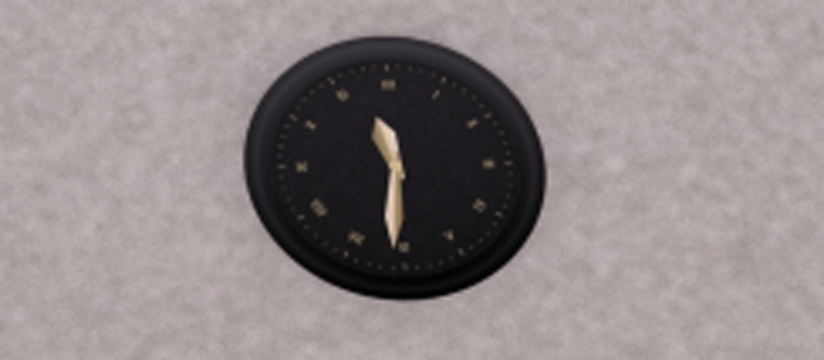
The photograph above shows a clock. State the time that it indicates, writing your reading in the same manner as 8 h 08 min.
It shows 11 h 31 min
